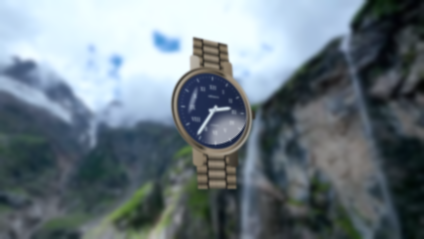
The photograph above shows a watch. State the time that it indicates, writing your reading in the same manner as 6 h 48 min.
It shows 2 h 36 min
